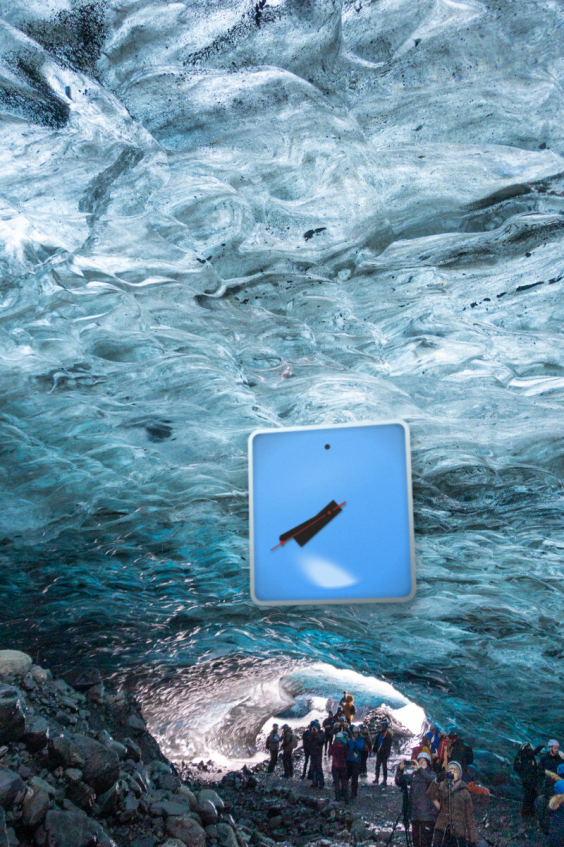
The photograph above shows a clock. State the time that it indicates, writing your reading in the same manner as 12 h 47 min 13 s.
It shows 7 h 40 min 40 s
